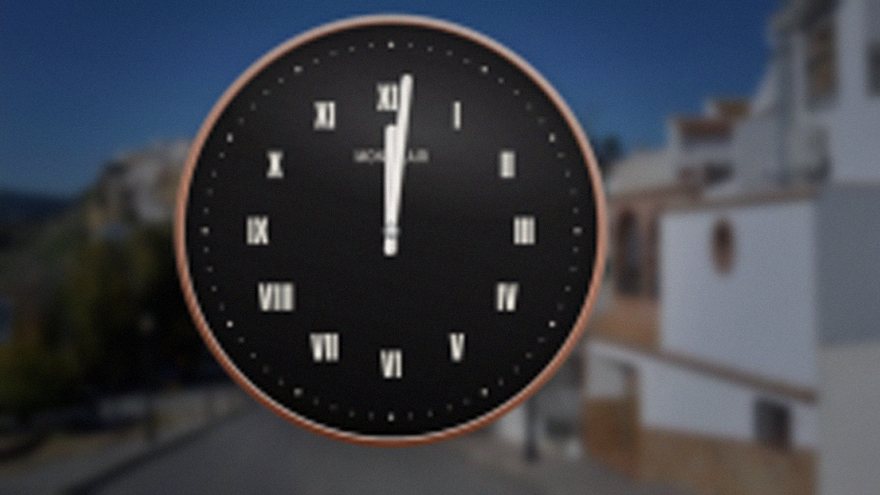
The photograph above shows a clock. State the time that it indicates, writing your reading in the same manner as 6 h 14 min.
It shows 12 h 01 min
